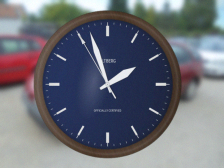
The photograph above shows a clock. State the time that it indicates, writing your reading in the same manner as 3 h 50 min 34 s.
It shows 1 h 56 min 55 s
